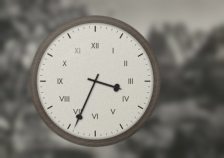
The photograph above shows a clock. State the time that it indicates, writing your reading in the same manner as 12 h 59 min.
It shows 3 h 34 min
